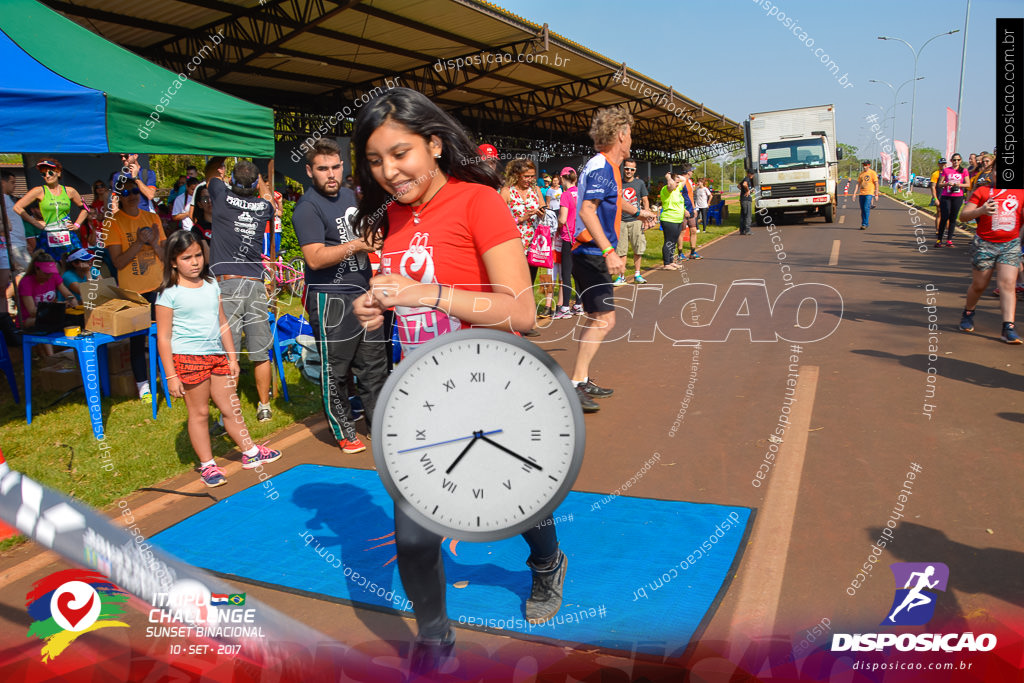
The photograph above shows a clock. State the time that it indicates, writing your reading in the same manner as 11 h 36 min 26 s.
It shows 7 h 19 min 43 s
